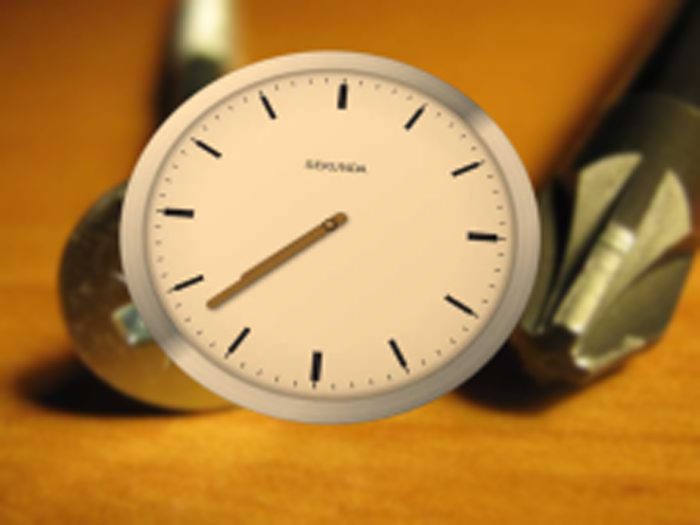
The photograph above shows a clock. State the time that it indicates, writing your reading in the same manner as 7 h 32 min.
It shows 7 h 38 min
